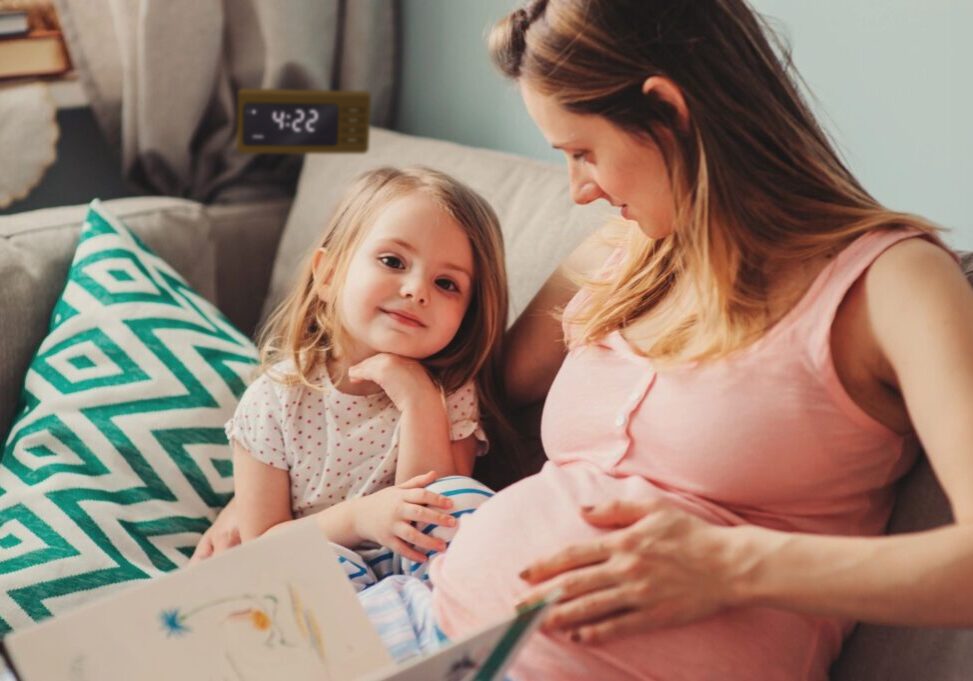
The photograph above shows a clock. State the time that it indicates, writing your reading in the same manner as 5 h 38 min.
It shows 4 h 22 min
